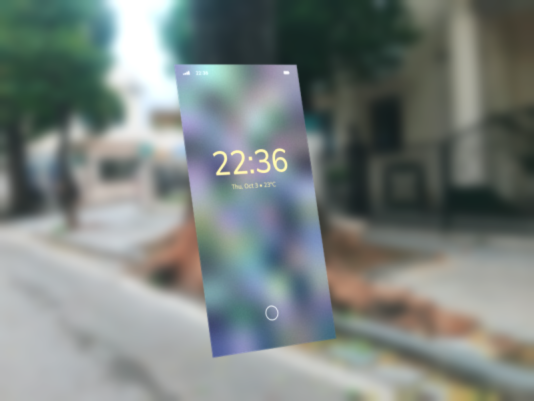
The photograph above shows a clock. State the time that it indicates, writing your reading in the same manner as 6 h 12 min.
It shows 22 h 36 min
